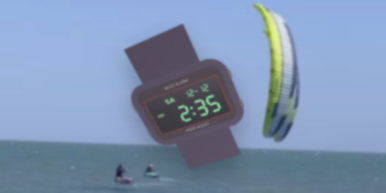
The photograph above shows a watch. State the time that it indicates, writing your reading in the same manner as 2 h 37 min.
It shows 2 h 35 min
